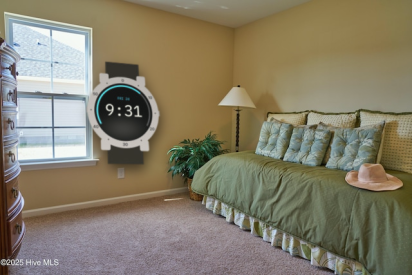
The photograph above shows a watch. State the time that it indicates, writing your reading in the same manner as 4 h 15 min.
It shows 9 h 31 min
